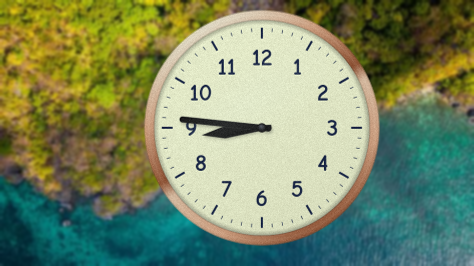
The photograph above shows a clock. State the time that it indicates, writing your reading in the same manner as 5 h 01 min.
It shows 8 h 46 min
